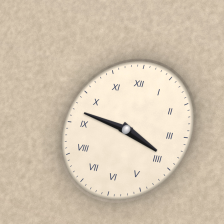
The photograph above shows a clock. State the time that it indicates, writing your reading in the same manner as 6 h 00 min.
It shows 3 h 47 min
